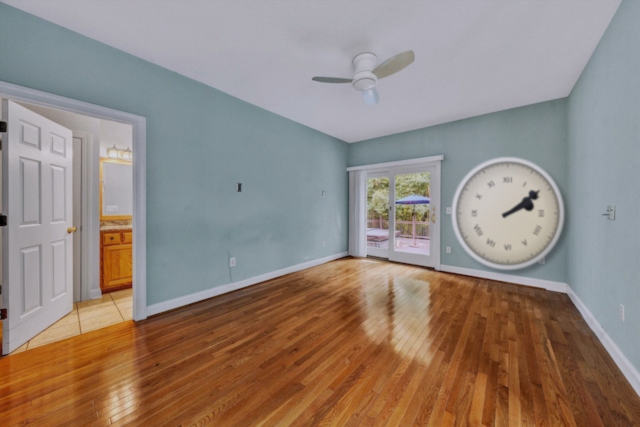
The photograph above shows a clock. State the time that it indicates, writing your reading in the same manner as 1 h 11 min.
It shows 2 h 09 min
